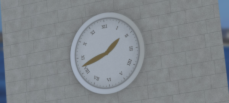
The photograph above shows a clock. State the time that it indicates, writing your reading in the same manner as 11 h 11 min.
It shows 1 h 42 min
